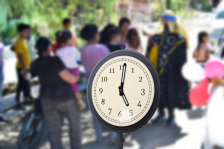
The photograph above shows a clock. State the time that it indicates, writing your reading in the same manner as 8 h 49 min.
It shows 5 h 01 min
